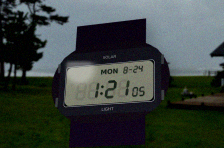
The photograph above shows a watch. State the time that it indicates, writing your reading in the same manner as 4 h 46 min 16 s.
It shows 1 h 21 min 05 s
